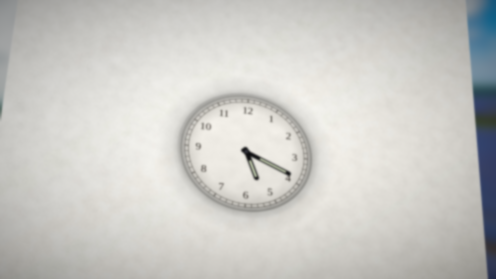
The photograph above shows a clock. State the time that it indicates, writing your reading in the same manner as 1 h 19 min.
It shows 5 h 19 min
